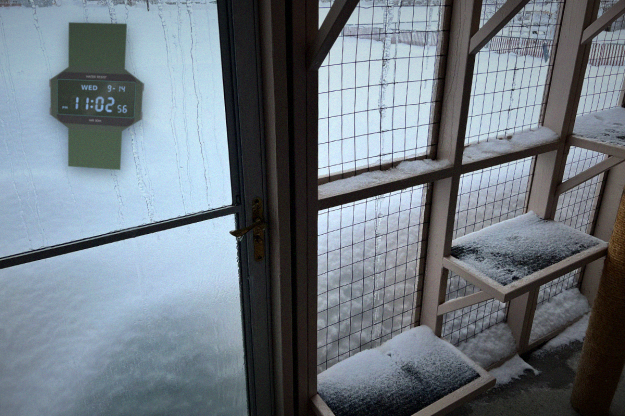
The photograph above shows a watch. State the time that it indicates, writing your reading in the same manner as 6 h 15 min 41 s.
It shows 11 h 02 min 56 s
